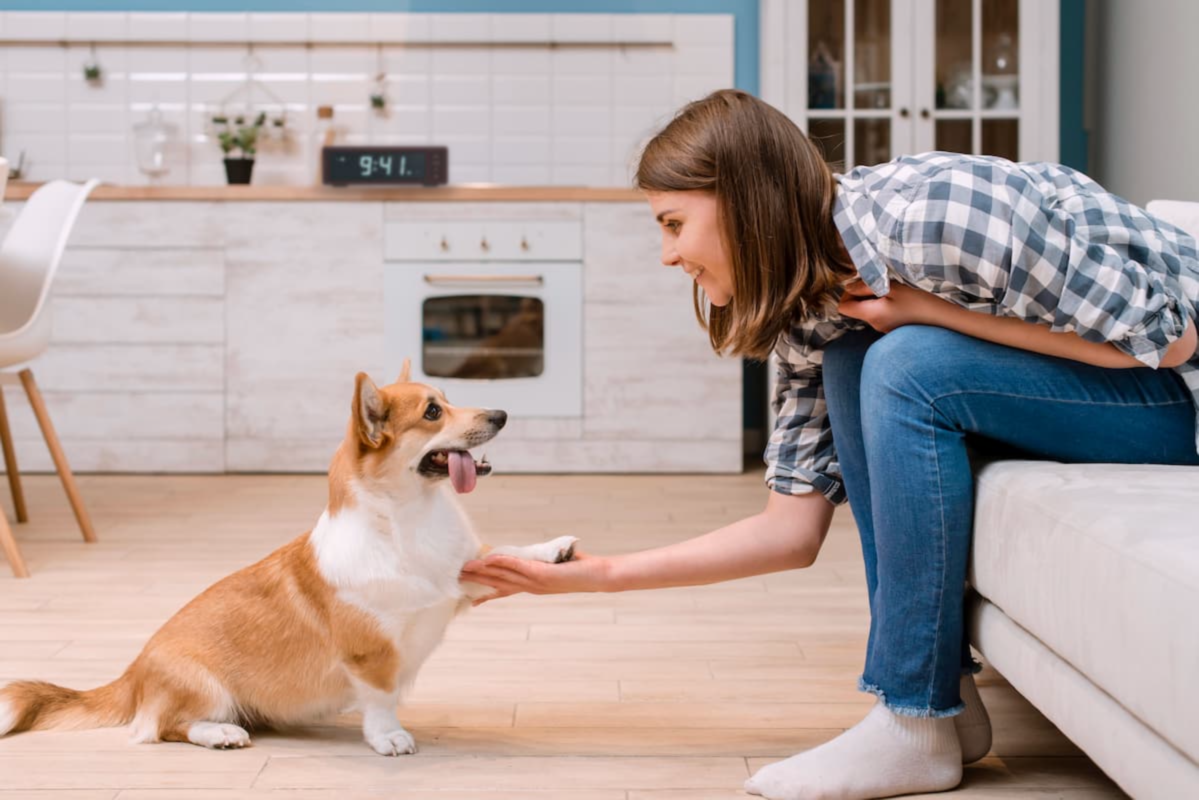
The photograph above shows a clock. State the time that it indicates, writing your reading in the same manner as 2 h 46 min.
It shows 9 h 41 min
